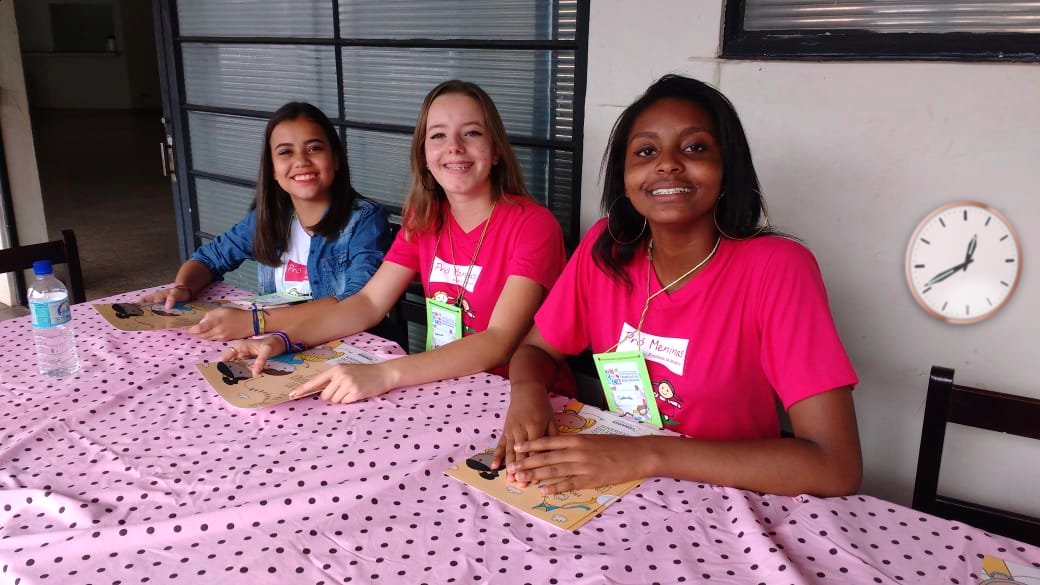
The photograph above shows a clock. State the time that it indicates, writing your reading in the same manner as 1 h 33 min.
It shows 12 h 41 min
